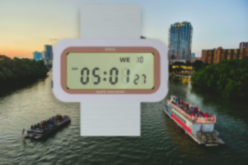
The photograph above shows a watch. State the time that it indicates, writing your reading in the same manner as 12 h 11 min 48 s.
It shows 5 h 01 min 27 s
